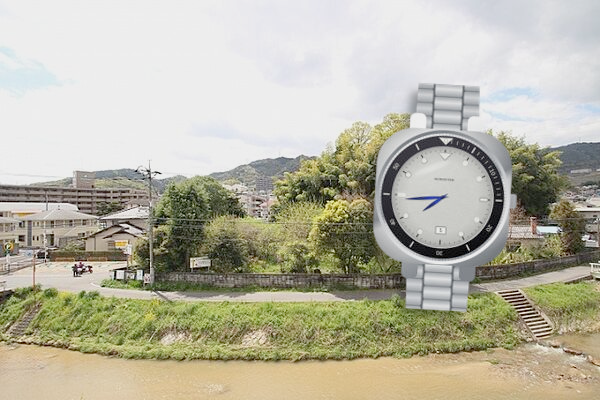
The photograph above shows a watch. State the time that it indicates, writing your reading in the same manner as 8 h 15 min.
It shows 7 h 44 min
